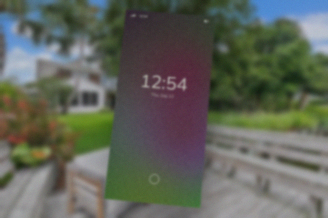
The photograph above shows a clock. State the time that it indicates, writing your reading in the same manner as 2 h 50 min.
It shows 12 h 54 min
